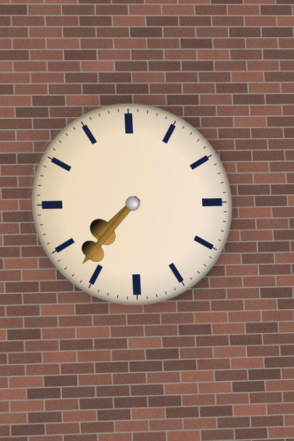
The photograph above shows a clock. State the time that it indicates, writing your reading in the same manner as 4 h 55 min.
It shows 7 h 37 min
